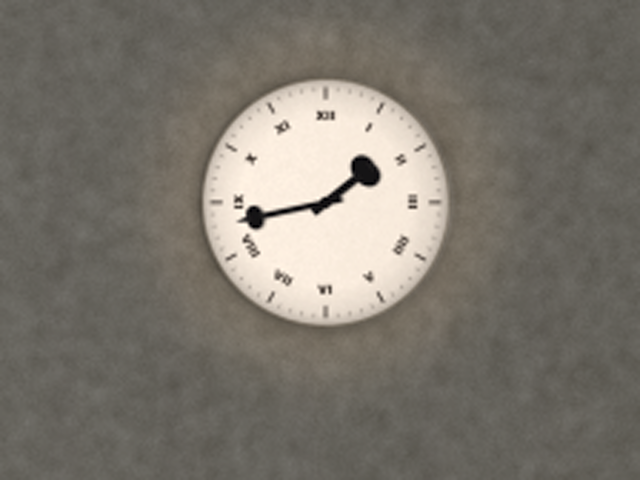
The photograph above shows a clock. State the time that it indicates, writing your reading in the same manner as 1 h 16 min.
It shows 1 h 43 min
